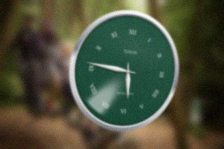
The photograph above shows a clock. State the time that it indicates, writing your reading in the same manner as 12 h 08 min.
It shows 5 h 46 min
